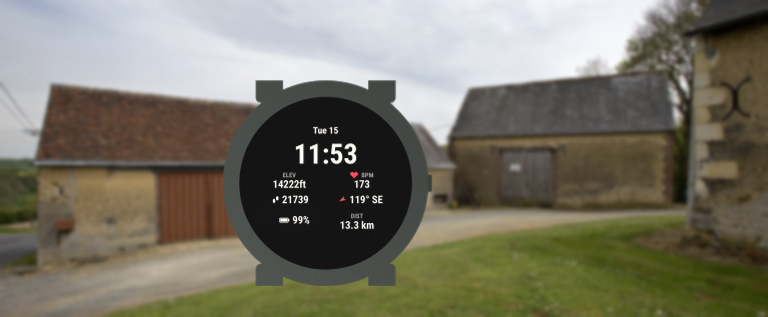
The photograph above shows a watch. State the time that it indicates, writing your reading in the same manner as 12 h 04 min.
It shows 11 h 53 min
